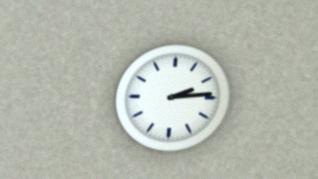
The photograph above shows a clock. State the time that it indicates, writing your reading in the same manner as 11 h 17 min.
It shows 2 h 14 min
